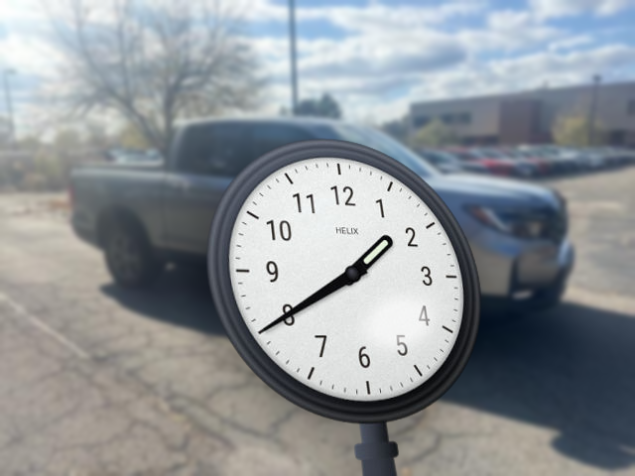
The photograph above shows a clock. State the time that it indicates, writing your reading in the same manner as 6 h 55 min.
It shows 1 h 40 min
